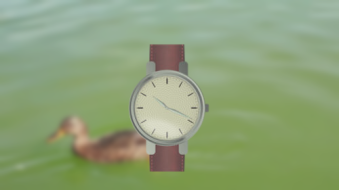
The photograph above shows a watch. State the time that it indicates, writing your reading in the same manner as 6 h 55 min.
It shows 10 h 19 min
